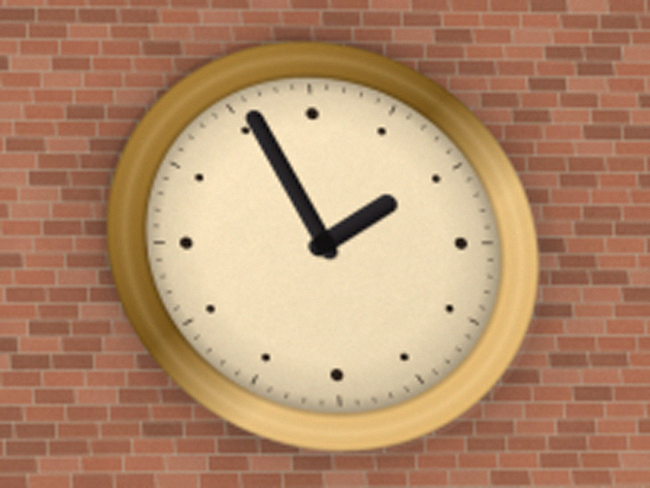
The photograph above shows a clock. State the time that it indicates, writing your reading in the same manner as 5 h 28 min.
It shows 1 h 56 min
